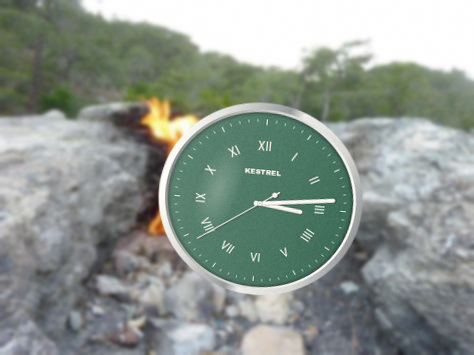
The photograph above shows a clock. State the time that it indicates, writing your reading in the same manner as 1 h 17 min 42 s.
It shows 3 h 13 min 39 s
